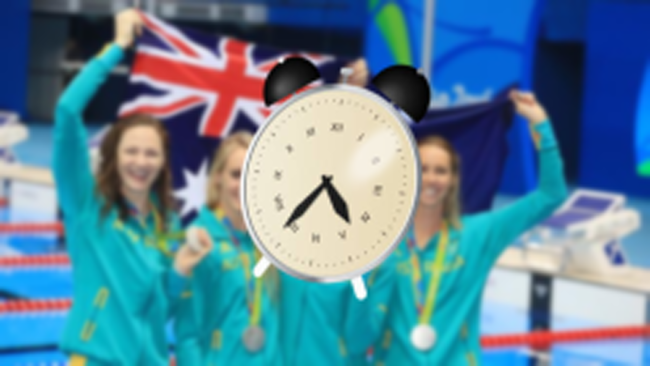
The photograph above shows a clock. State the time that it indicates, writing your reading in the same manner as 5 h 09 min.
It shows 4 h 36 min
